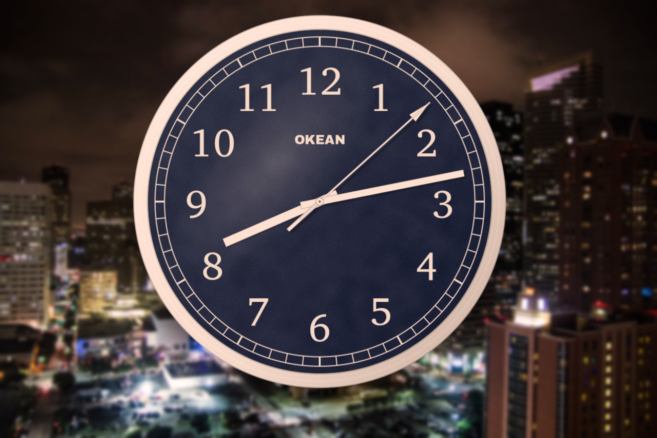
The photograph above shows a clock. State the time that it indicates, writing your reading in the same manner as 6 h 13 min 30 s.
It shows 8 h 13 min 08 s
